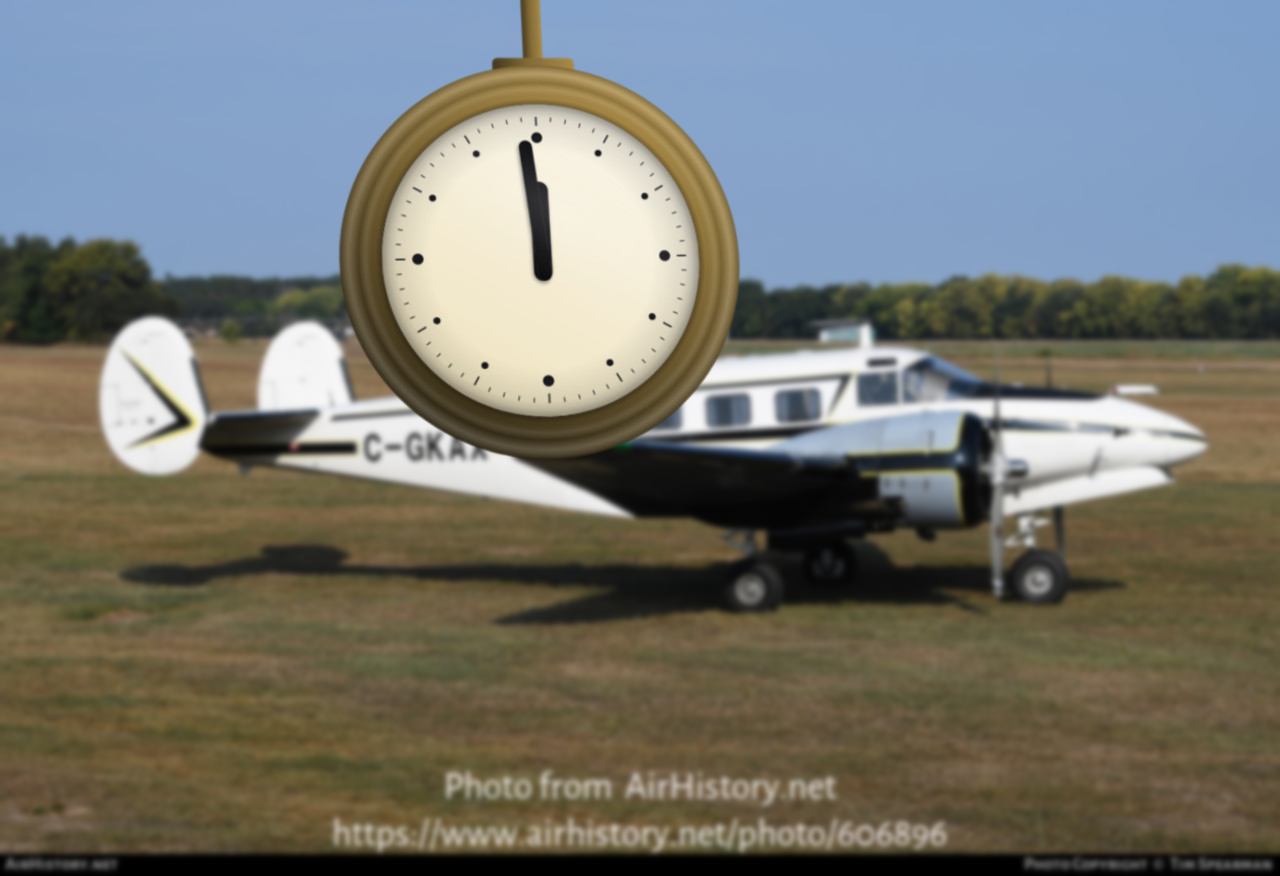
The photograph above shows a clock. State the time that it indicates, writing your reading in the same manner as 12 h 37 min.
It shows 11 h 59 min
